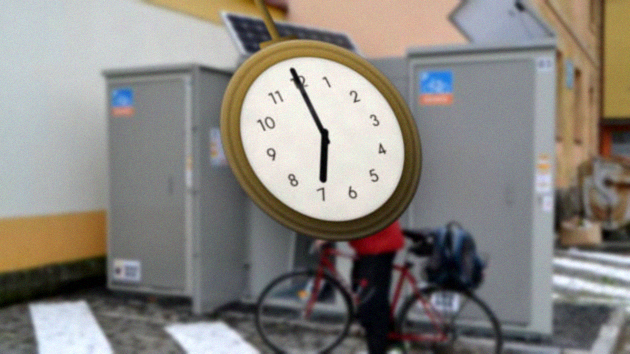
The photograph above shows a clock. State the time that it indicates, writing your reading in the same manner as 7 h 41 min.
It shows 7 h 00 min
